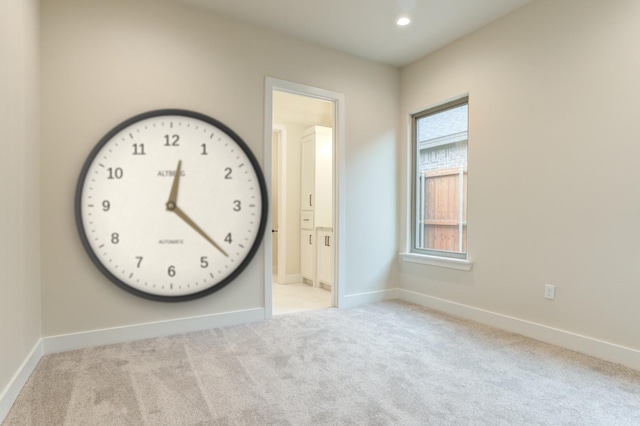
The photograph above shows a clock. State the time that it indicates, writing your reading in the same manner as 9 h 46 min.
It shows 12 h 22 min
